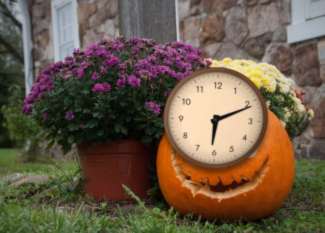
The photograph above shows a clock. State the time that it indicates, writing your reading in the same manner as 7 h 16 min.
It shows 6 h 11 min
